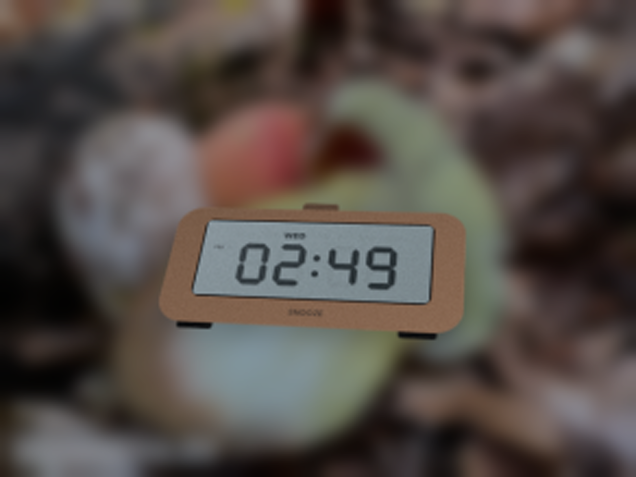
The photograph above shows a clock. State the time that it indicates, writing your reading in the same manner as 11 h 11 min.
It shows 2 h 49 min
